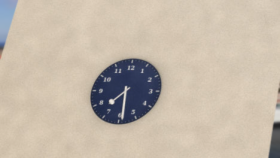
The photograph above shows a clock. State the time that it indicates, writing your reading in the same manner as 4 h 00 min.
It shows 7 h 29 min
